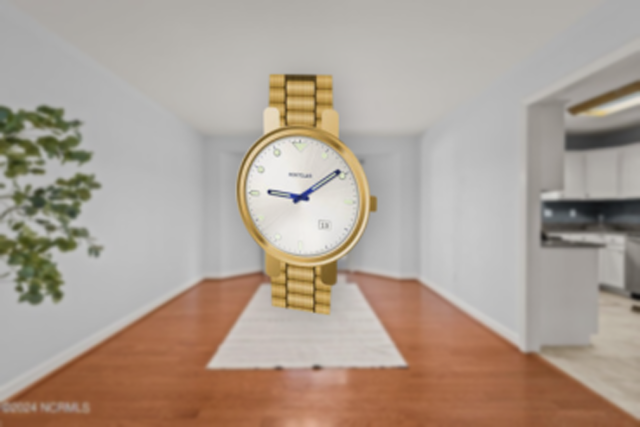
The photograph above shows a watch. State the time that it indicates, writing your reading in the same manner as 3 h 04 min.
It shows 9 h 09 min
